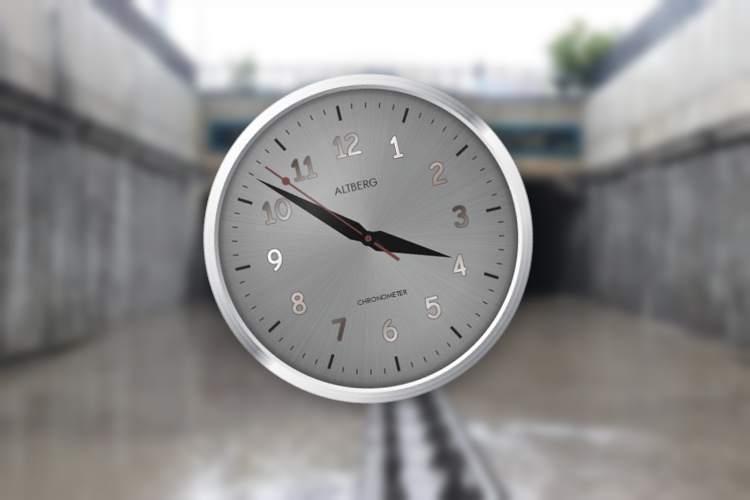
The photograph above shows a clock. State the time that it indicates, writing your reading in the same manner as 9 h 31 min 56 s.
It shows 3 h 51 min 53 s
